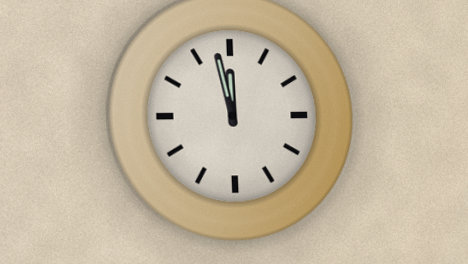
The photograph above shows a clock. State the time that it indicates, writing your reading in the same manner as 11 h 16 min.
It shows 11 h 58 min
